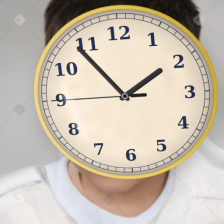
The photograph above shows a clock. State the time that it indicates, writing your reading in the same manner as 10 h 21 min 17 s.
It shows 1 h 53 min 45 s
